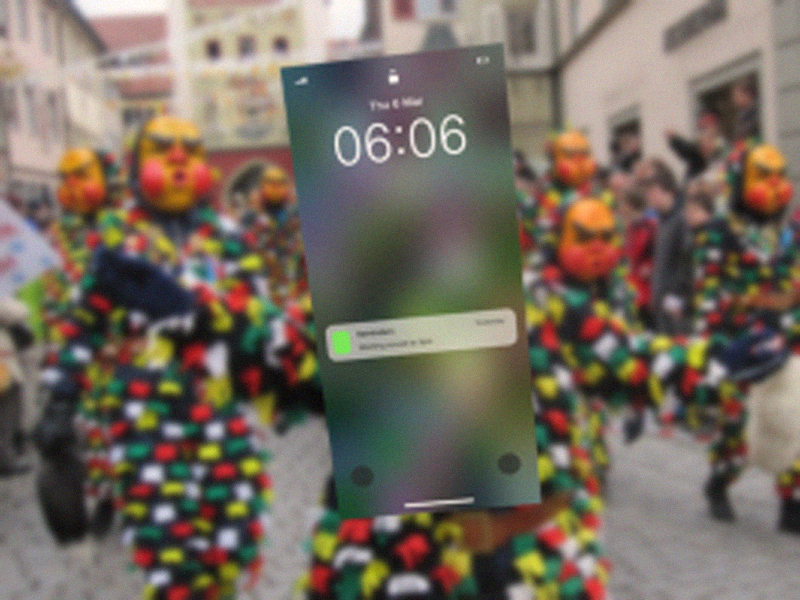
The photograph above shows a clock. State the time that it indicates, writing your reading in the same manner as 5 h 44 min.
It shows 6 h 06 min
